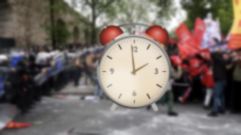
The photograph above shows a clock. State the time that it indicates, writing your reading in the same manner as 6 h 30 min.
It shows 1 h 59 min
